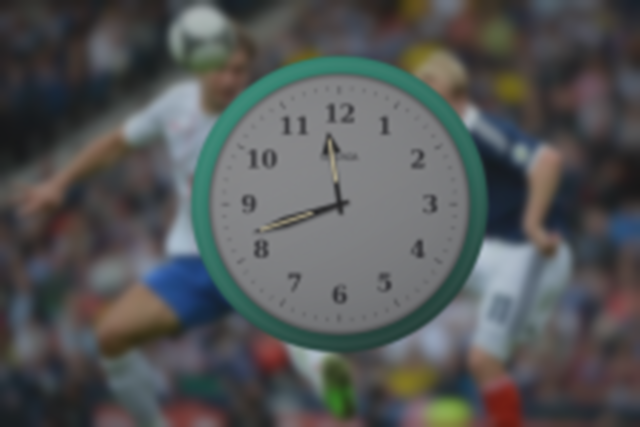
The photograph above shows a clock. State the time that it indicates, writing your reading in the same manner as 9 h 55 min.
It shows 11 h 42 min
